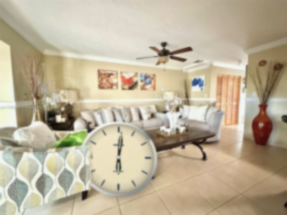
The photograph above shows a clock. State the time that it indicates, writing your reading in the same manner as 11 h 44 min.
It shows 6 h 01 min
